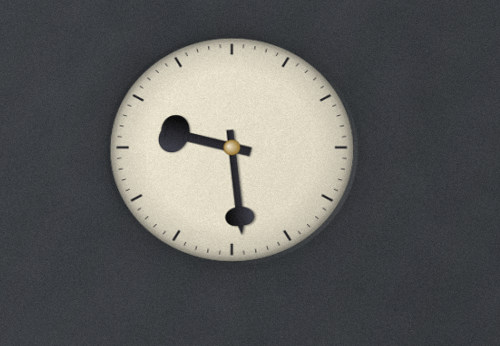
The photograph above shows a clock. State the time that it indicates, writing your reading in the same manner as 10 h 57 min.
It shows 9 h 29 min
